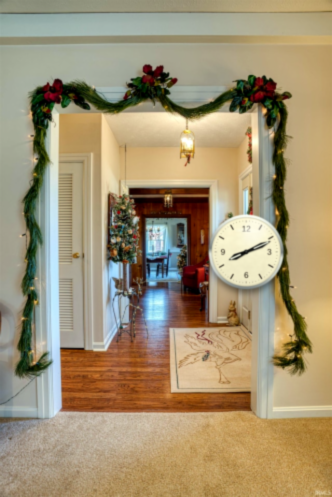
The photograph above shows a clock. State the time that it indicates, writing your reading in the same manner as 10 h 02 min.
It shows 8 h 11 min
